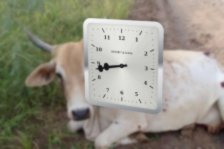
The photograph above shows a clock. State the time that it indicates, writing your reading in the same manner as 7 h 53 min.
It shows 8 h 43 min
